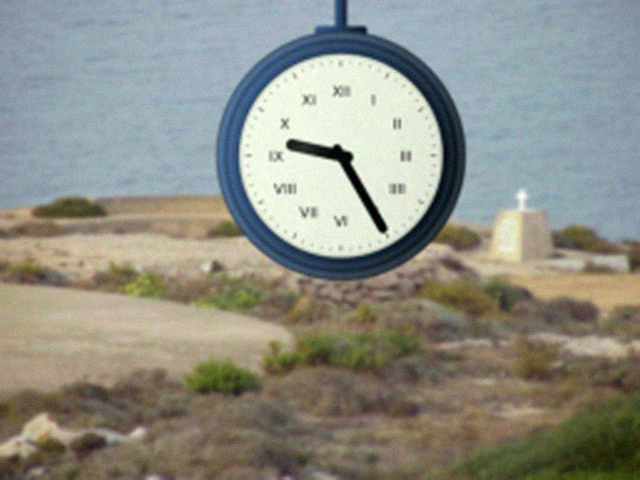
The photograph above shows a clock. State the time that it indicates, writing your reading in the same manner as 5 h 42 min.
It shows 9 h 25 min
